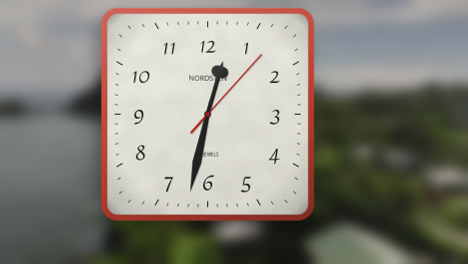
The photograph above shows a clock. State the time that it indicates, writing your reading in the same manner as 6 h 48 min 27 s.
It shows 12 h 32 min 07 s
